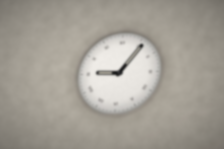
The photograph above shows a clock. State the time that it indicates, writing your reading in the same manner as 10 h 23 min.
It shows 9 h 06 min
